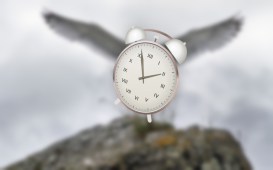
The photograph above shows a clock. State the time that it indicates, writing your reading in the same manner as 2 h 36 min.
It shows 1 h 56 min
